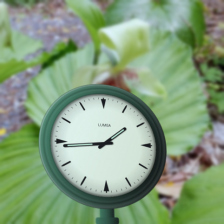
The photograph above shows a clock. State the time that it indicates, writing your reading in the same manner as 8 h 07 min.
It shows 1 h 44 min
